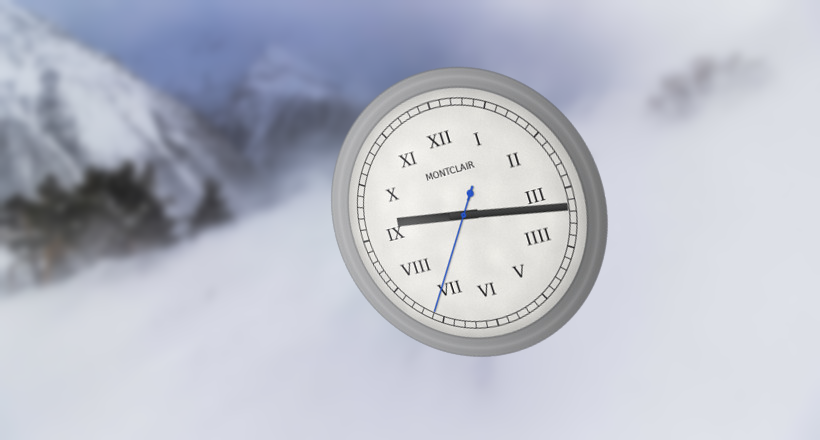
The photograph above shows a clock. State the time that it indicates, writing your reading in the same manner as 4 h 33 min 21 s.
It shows 9 h 16 min 36 s
